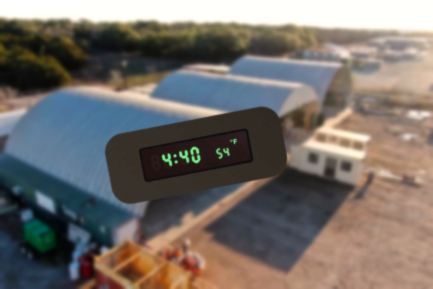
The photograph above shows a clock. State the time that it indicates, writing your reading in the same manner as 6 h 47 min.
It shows 4 h 40 min
